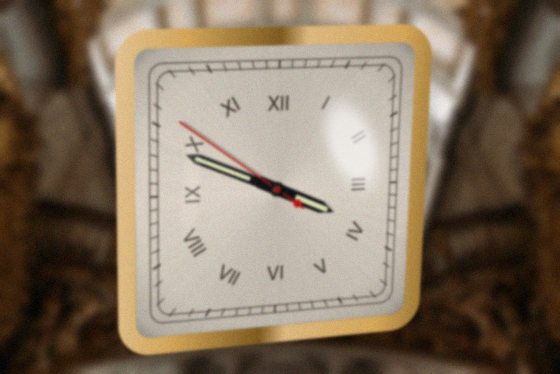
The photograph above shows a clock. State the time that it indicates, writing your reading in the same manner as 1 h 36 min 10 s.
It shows 3 h 48 min 51 s
